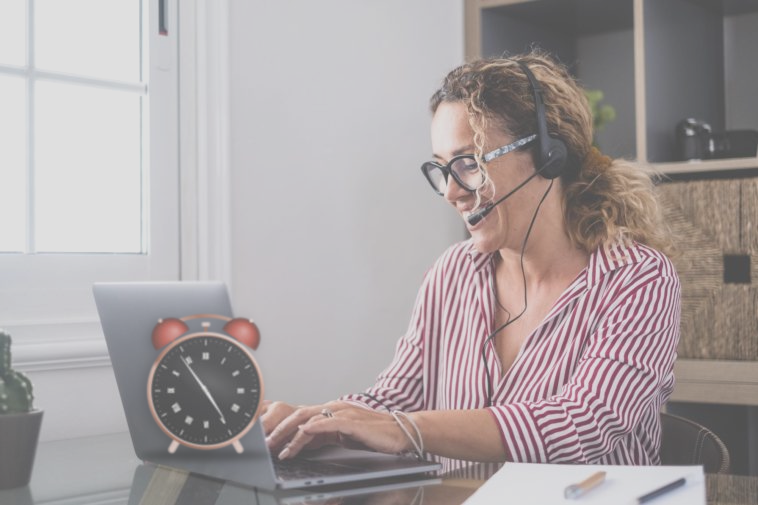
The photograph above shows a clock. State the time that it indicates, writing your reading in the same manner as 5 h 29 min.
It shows 4 h 54 min
